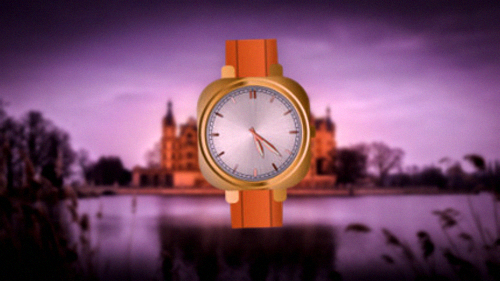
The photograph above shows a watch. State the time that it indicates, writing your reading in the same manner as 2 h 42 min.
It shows 5 h 22 min
